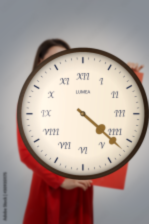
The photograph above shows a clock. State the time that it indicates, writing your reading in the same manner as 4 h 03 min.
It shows 4 h 22 min
